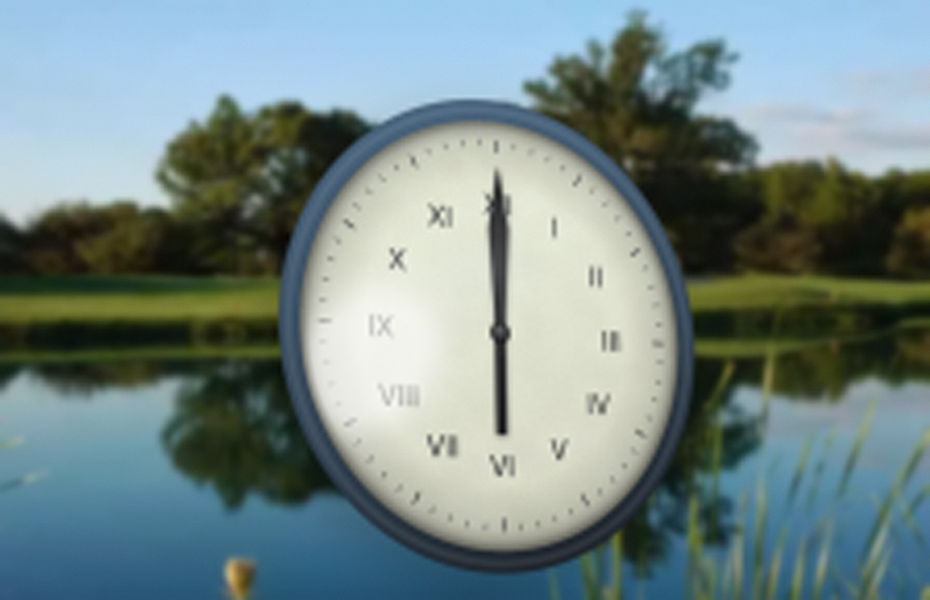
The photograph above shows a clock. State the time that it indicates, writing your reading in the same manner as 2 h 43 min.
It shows 6 h 00 min
